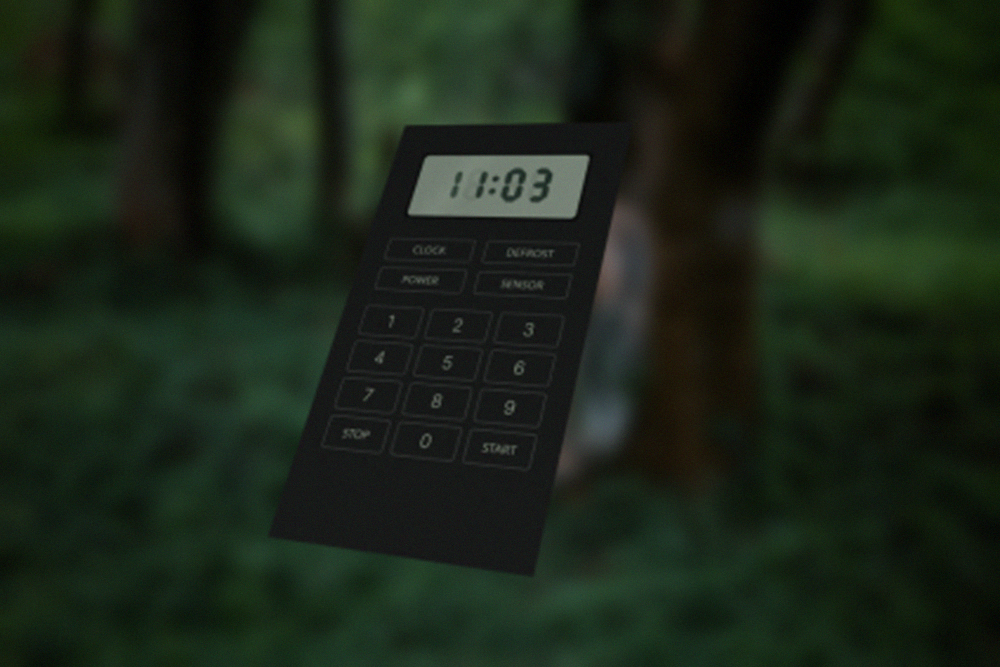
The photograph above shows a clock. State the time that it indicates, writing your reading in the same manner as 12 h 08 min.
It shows 11 h 03 min
